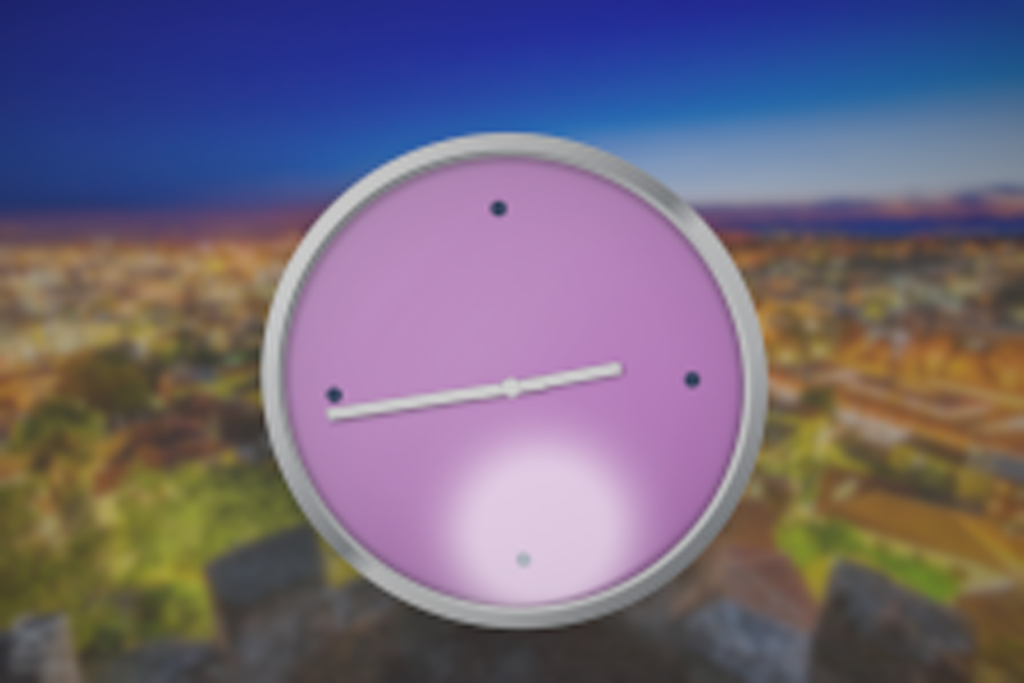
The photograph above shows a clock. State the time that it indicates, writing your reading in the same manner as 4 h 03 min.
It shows 2 h 44 min
